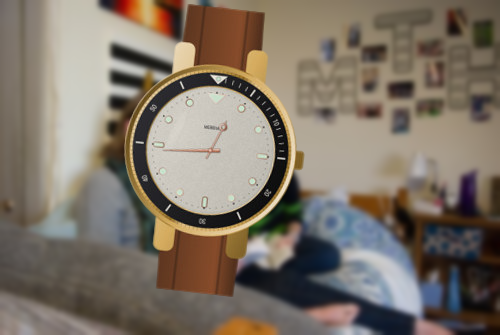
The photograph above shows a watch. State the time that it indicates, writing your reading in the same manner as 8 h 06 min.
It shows 12 h 44 min
